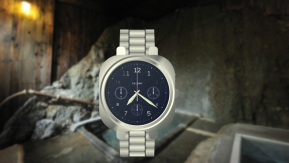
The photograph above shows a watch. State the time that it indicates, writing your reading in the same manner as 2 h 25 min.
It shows 7 h 21 min
